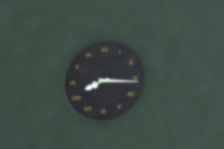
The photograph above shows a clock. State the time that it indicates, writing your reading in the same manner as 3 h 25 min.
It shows 8 h 16 min
